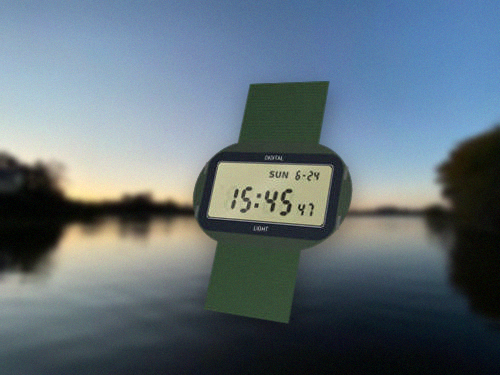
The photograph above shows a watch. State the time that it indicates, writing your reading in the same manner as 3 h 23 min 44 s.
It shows 15 h 45 min 47 s
